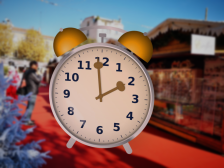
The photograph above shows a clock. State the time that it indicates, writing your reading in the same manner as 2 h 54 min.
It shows 1 h 59 min
